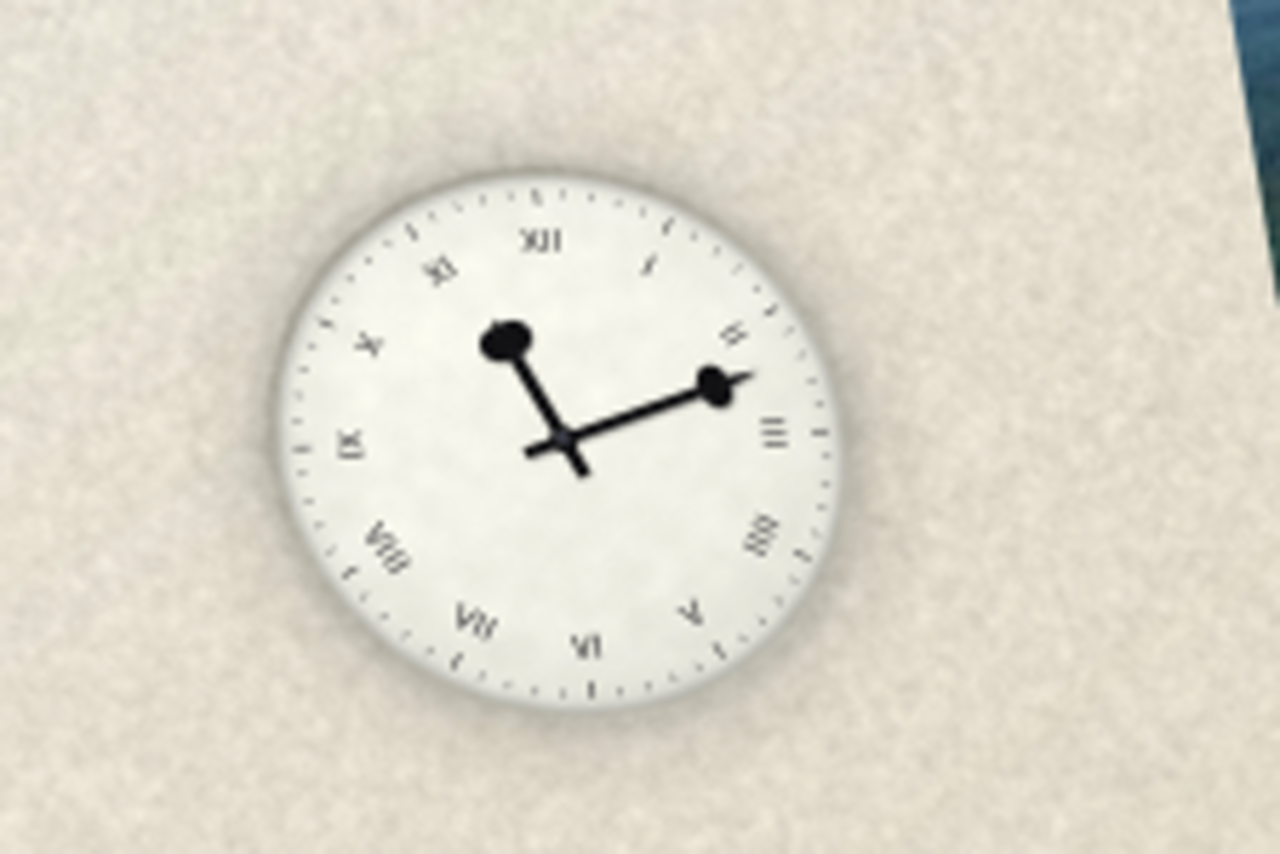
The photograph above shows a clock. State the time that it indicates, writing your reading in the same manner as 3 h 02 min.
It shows 11 h 12 min
